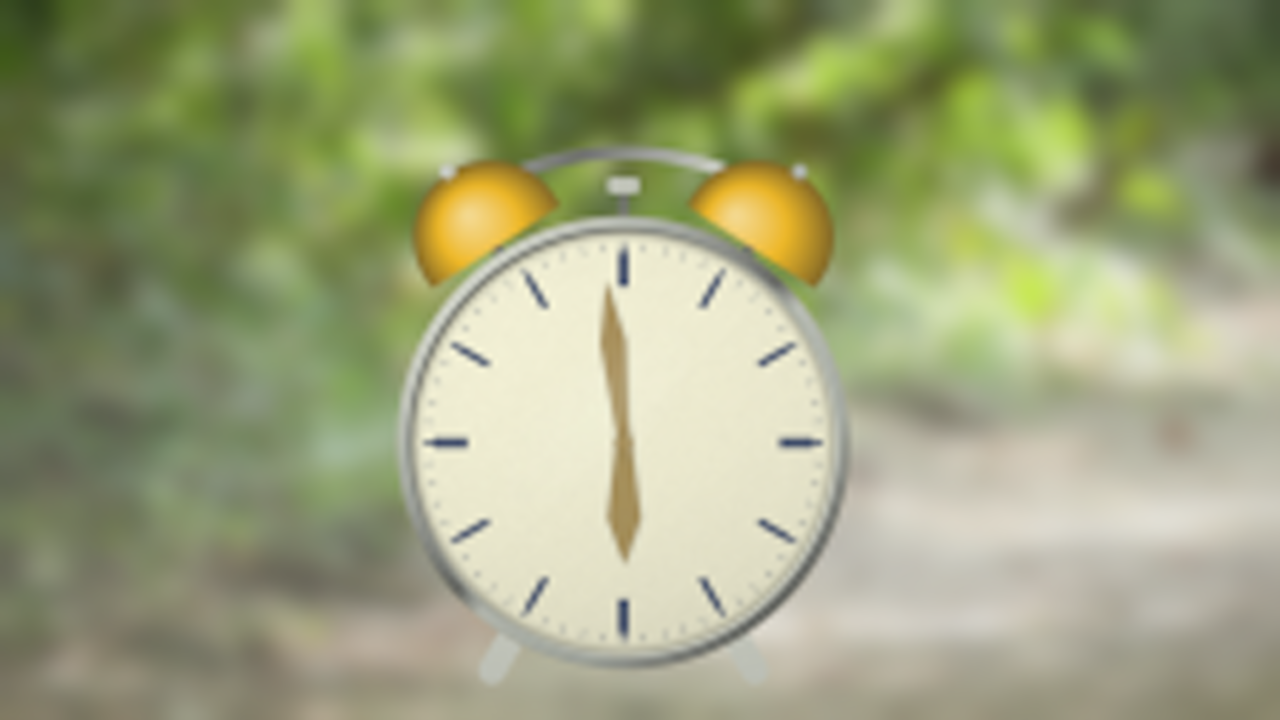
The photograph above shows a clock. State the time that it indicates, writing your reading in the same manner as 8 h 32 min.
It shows 5 h 59 min
